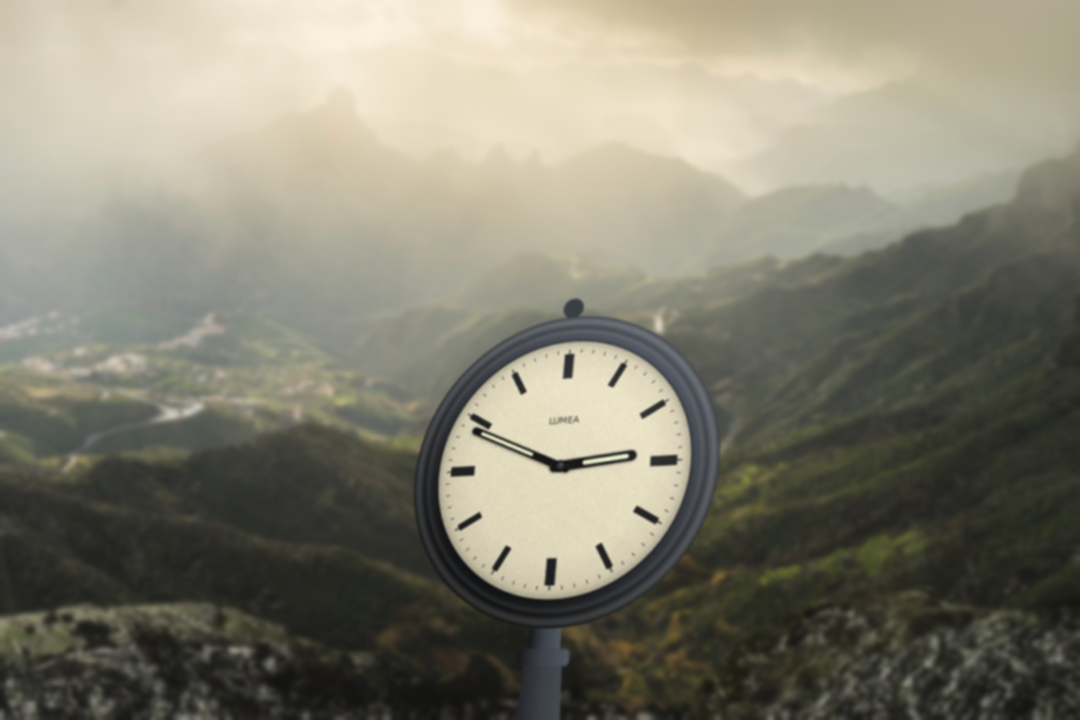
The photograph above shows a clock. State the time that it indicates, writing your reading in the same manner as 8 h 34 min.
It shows 2 h 49 min
